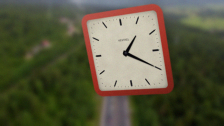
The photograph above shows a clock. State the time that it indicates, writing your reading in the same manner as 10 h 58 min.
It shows 1 h 20 min
